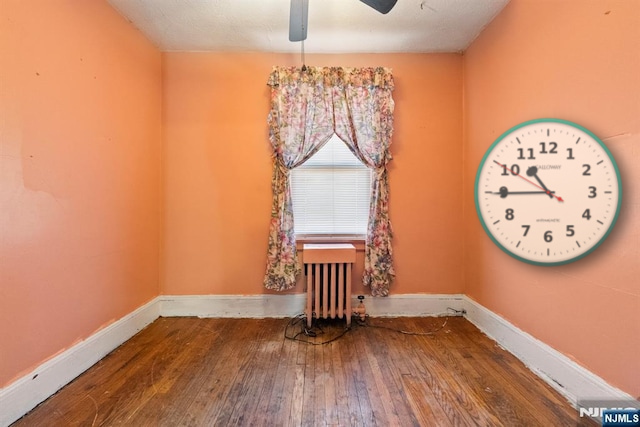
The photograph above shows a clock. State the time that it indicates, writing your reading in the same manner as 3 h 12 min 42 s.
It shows 10 h 44 min 50 s
